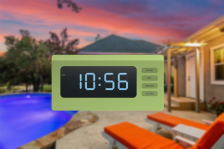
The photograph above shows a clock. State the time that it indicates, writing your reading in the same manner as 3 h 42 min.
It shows 10 h 56 min
